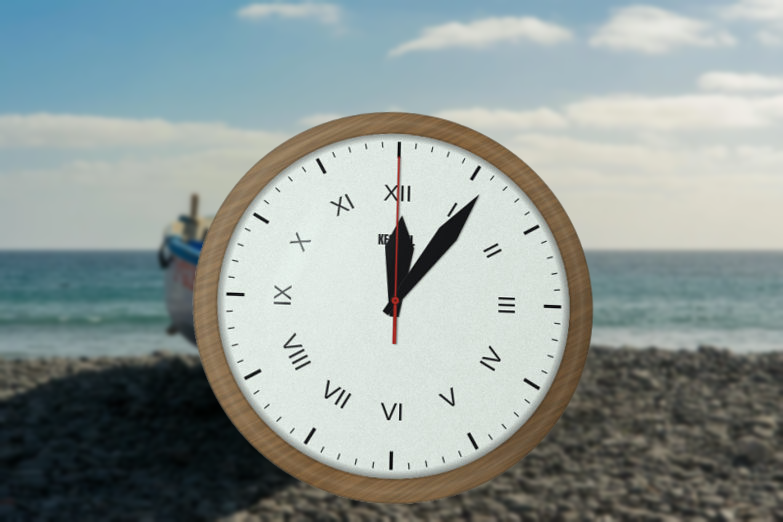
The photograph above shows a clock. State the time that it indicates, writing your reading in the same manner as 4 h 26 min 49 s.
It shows 12 h 06 min 00 s
